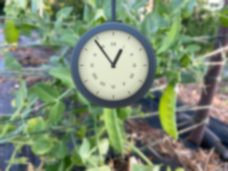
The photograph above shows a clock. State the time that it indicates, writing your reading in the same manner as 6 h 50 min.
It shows 12 h 54 min
